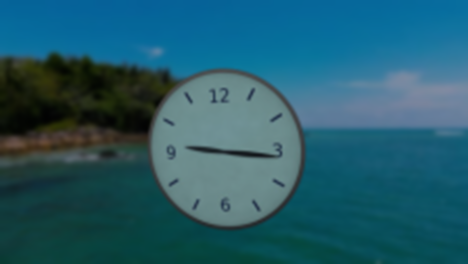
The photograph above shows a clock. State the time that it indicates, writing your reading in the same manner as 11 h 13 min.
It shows 9 h 16 min
